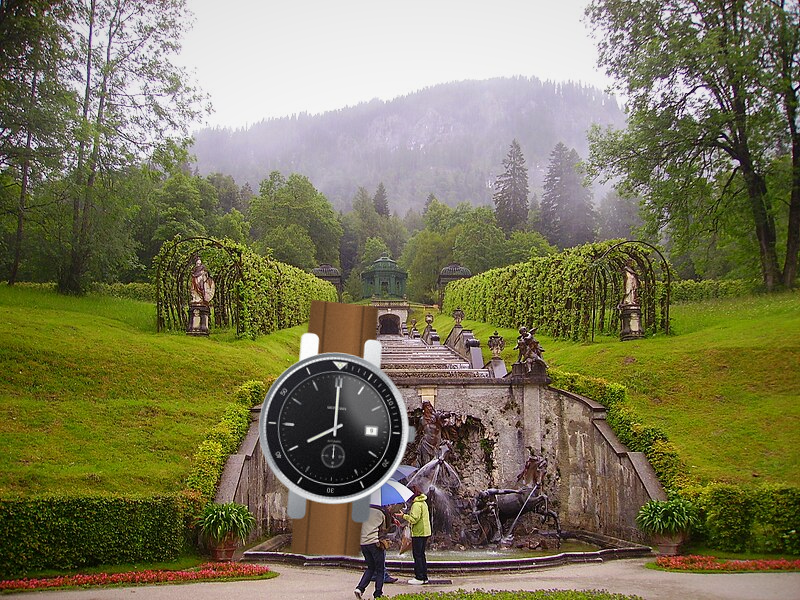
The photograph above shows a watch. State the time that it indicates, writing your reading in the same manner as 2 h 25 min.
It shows 8 h 00 min
